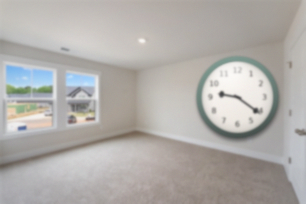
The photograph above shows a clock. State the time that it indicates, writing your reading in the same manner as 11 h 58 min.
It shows 9 h 21 min
